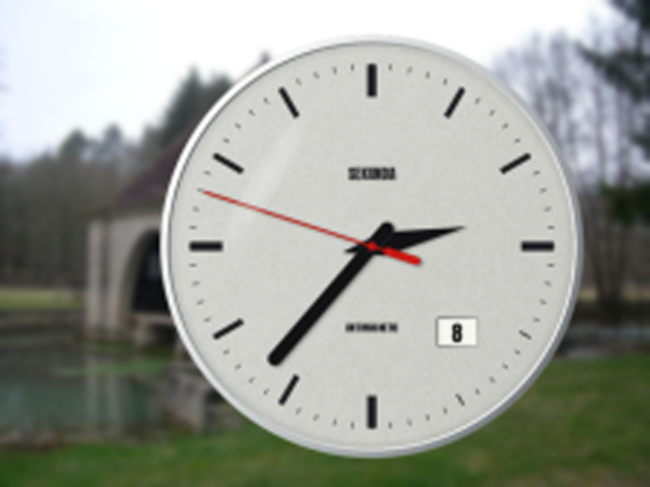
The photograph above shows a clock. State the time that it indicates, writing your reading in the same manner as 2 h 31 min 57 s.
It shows 2 h 36 min 48 s
